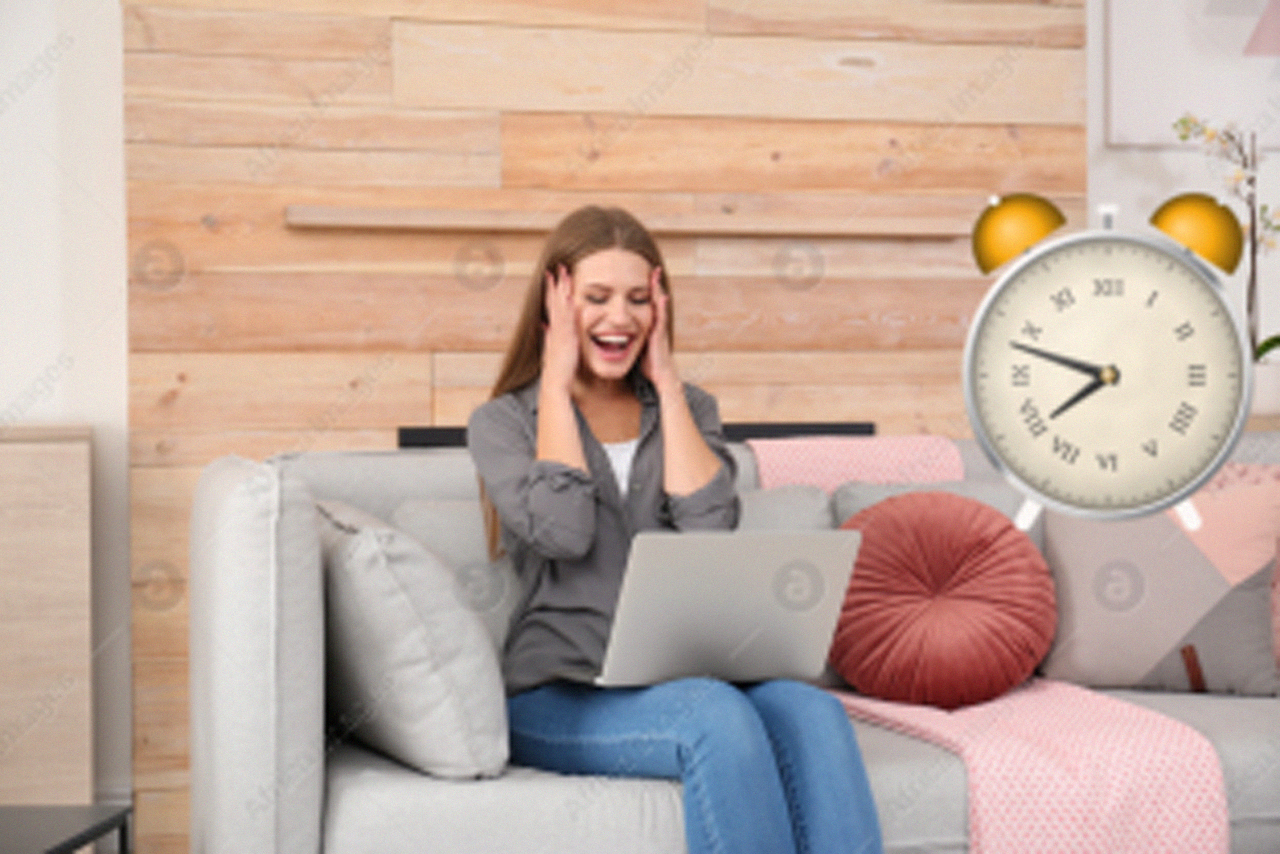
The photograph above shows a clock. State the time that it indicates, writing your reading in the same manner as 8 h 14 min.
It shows 7 h 48 min
